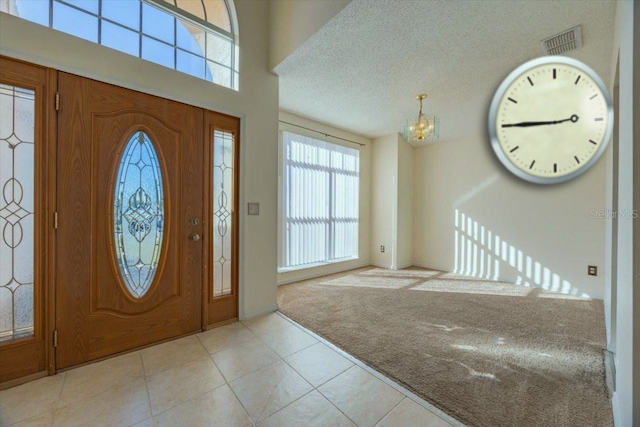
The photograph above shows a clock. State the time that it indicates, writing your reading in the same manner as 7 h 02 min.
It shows 2 h 45 min
